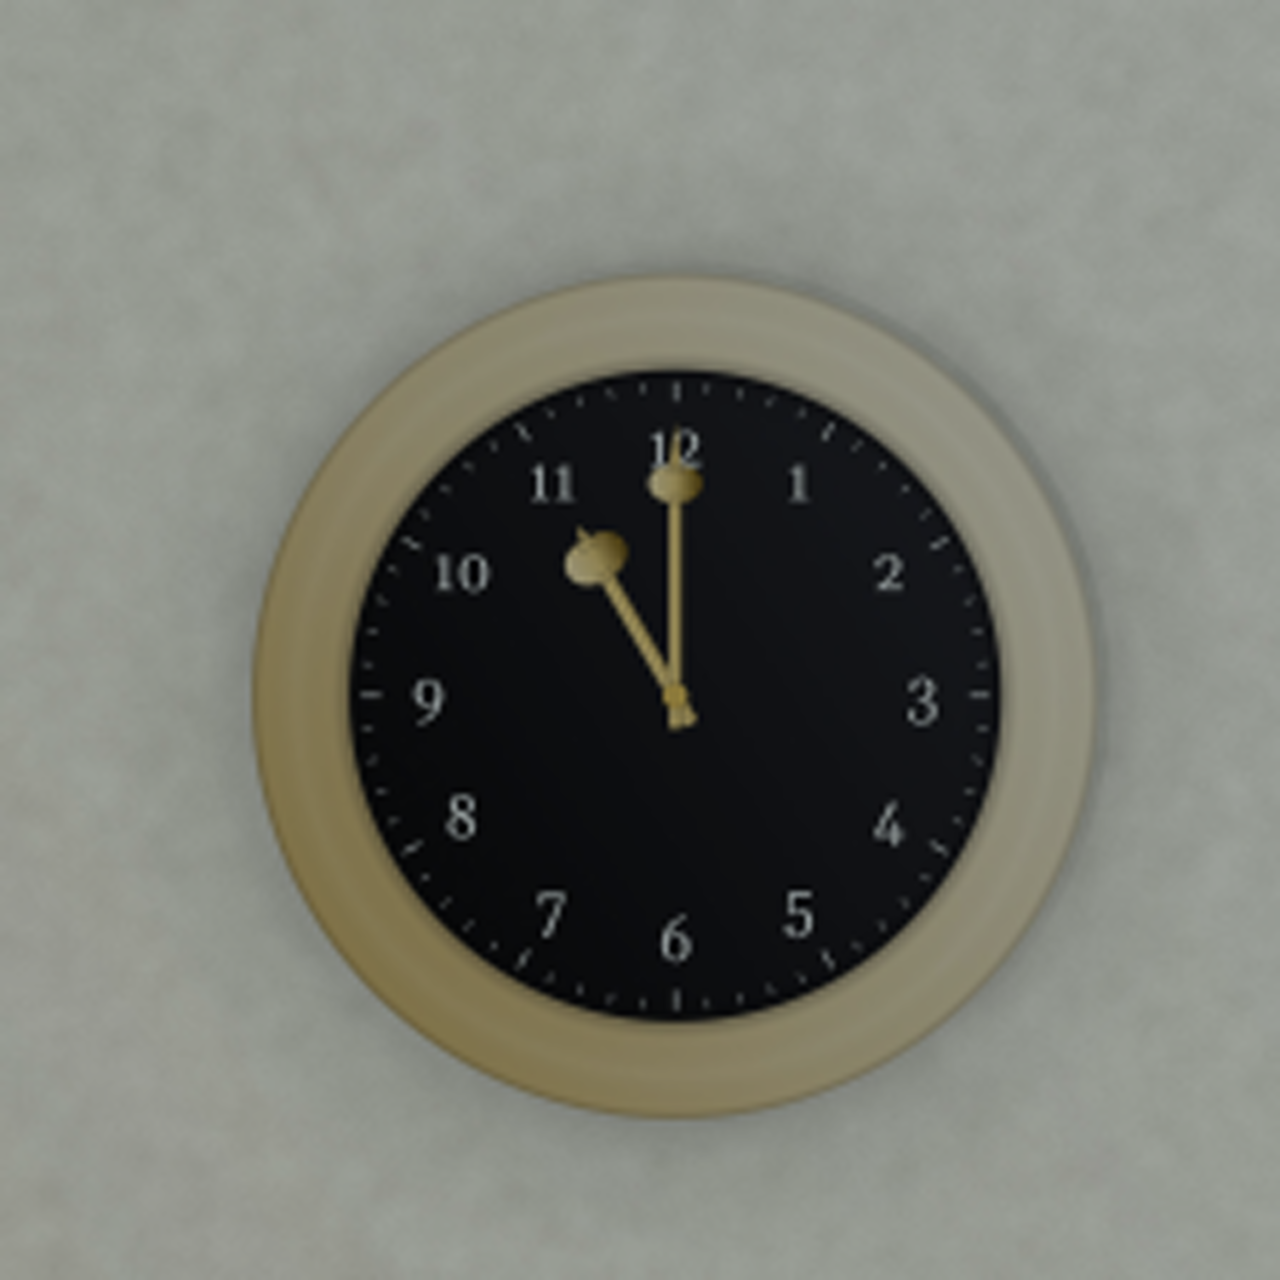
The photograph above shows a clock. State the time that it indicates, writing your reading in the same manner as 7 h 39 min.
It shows 11 h 00 min
